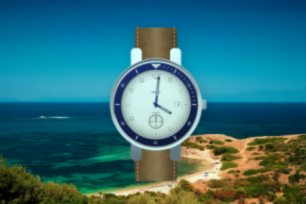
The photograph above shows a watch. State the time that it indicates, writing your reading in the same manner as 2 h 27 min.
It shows 4 h 01 min
